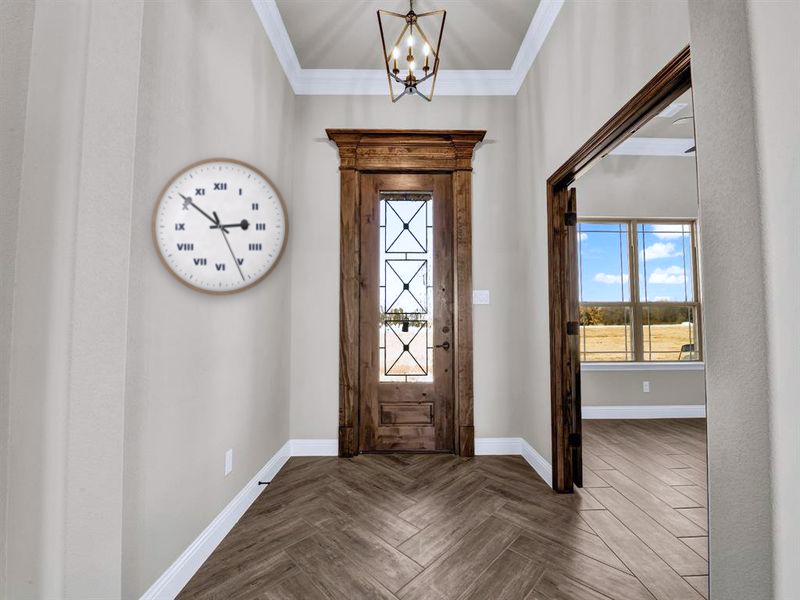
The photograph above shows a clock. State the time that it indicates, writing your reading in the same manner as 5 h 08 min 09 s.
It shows 2 h 51 min 26 s
